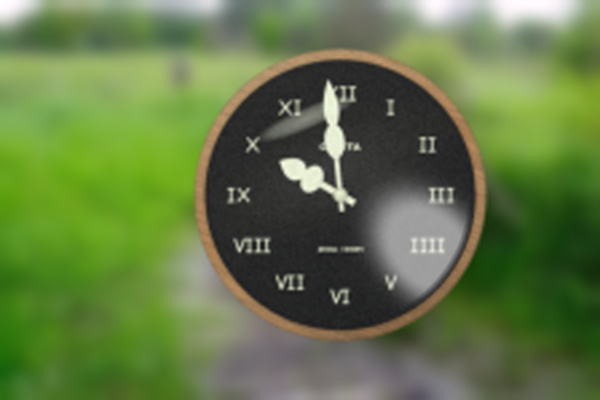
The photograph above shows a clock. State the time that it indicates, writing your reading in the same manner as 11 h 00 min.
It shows 9 h 59 min
